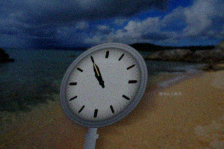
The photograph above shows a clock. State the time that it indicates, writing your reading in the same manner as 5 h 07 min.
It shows 10 h 55 min
